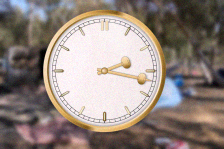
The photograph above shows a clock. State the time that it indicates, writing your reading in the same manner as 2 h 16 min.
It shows 2 h 17 min
